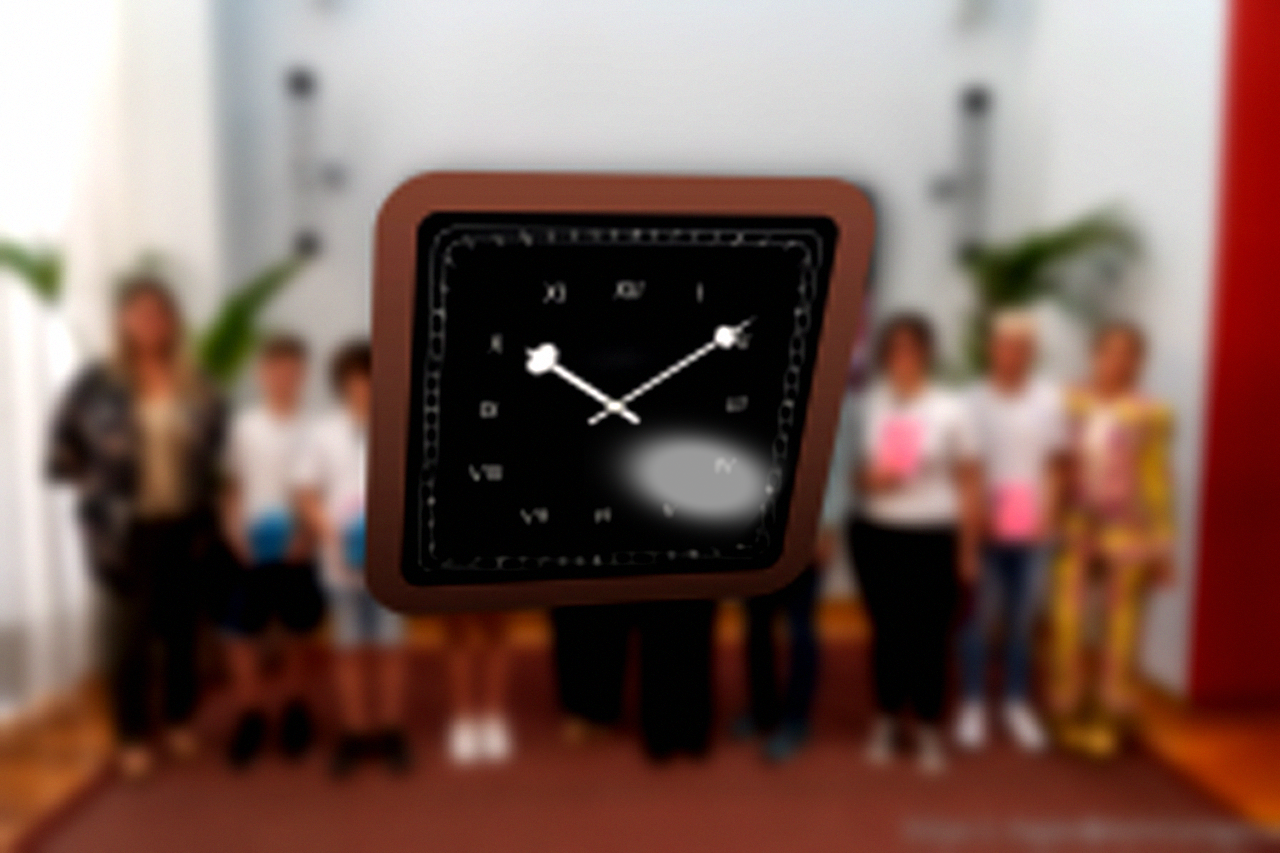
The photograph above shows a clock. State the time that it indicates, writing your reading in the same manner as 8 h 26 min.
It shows 10 h 09 min
